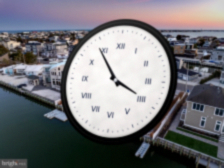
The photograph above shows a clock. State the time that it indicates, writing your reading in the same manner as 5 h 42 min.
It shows 3 h 54 min
